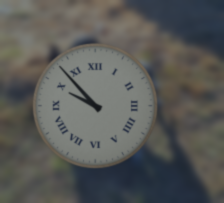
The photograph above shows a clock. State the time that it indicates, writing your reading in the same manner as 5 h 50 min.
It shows 9 h 53 min
